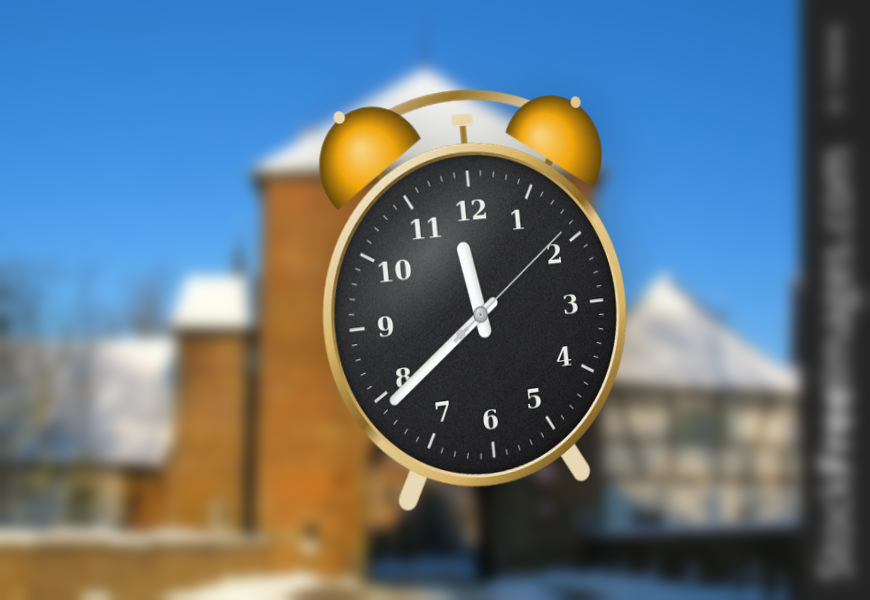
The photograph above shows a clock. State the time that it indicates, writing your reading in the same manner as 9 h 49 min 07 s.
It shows 11 h 39 min 09 s
